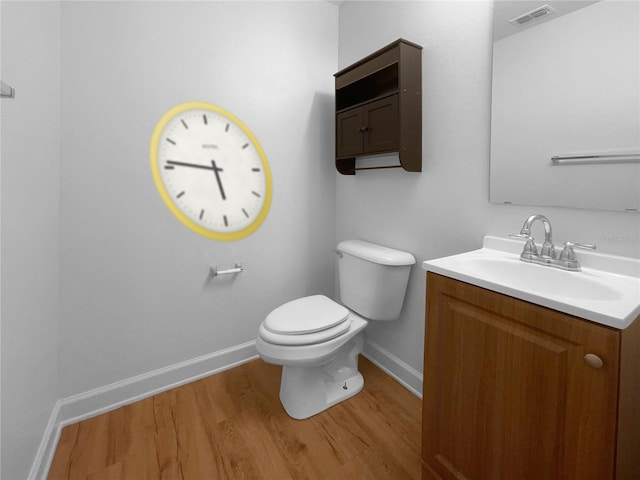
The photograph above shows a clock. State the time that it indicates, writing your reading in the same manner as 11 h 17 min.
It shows 5 h 46 min
